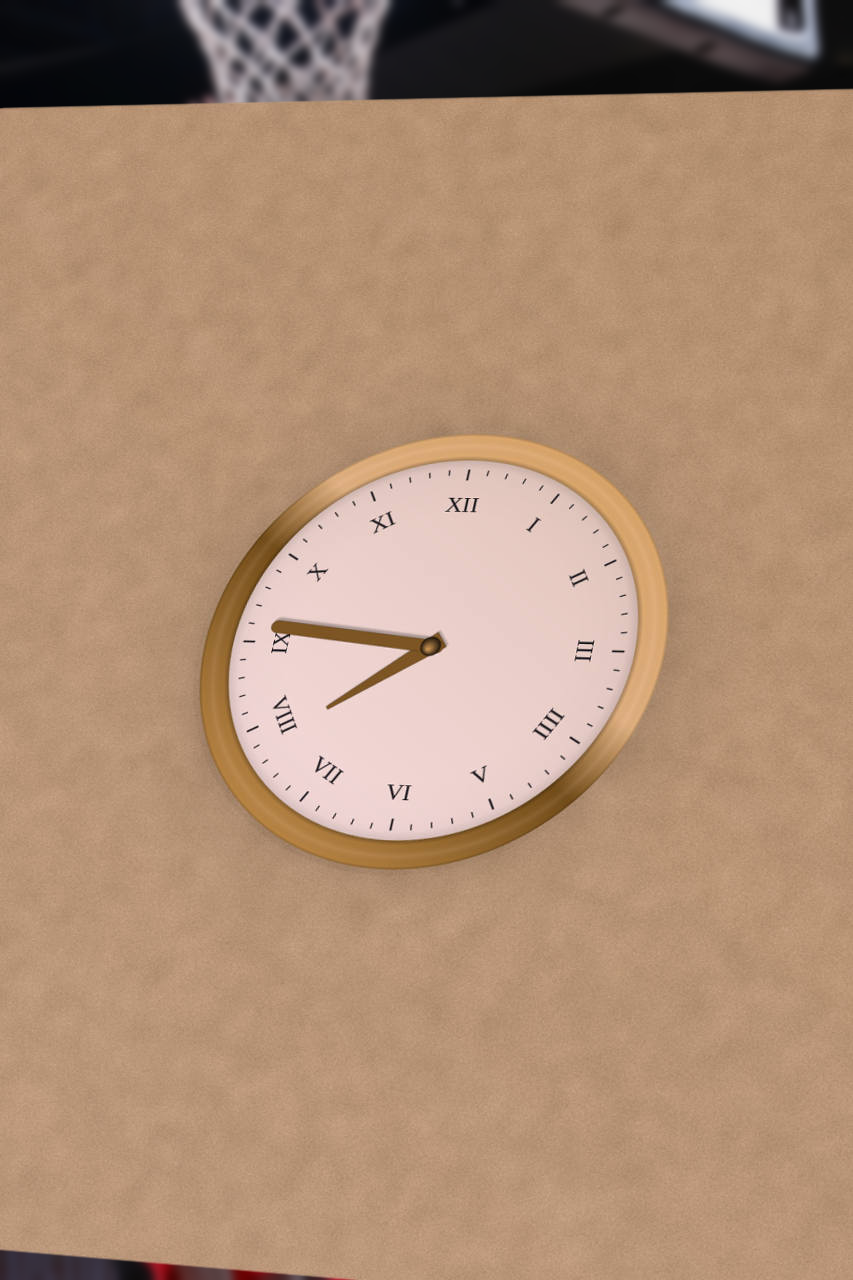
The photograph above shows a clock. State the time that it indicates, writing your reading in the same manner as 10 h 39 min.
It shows 7 h 46 min
